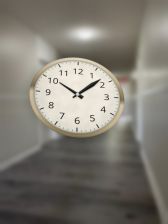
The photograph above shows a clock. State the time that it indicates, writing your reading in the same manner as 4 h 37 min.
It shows 10 h 08 min
